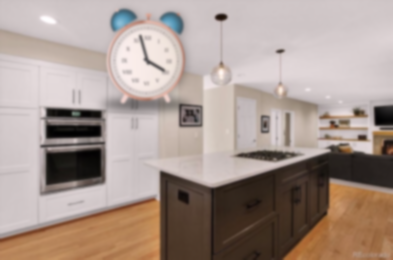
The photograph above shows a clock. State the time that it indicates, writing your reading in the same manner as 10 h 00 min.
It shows 3 h 57 min
